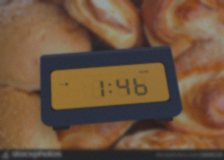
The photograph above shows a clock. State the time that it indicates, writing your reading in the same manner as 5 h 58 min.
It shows 1 h 46 min
